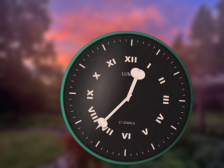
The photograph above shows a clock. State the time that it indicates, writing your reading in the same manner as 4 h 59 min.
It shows 12 h 37 min
